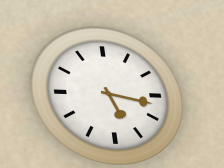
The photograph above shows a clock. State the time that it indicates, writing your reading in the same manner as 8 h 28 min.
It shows 5 h 17 min
